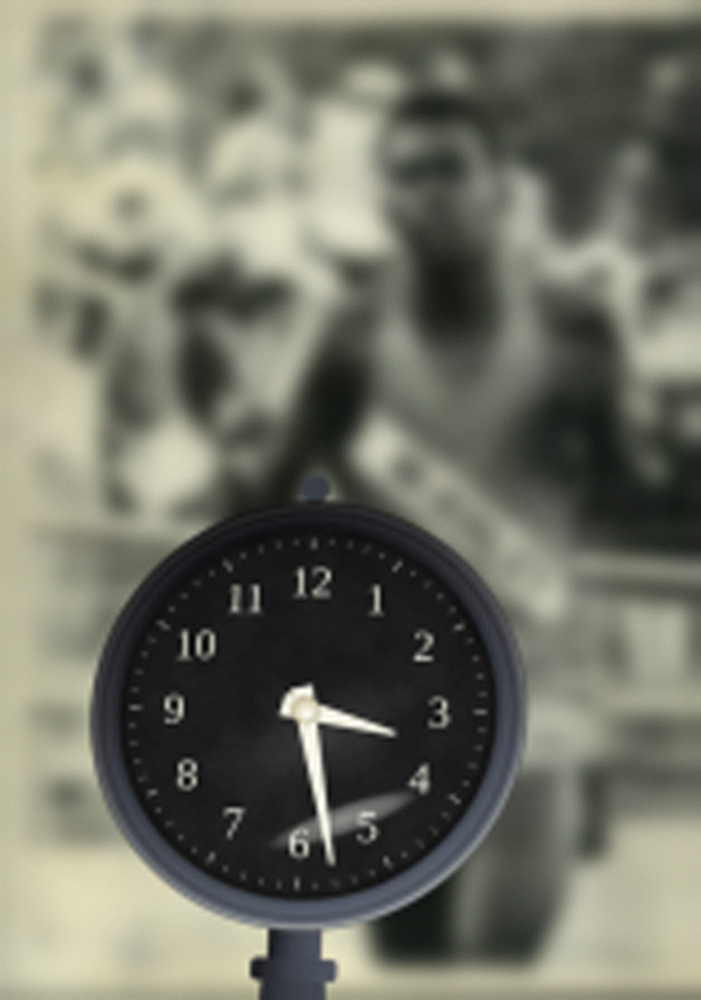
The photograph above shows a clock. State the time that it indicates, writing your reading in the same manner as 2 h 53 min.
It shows 3 h 28 min
